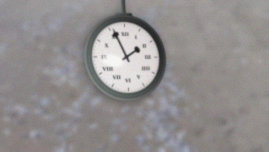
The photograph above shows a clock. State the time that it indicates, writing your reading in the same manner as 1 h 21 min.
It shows 1 h 56 min
